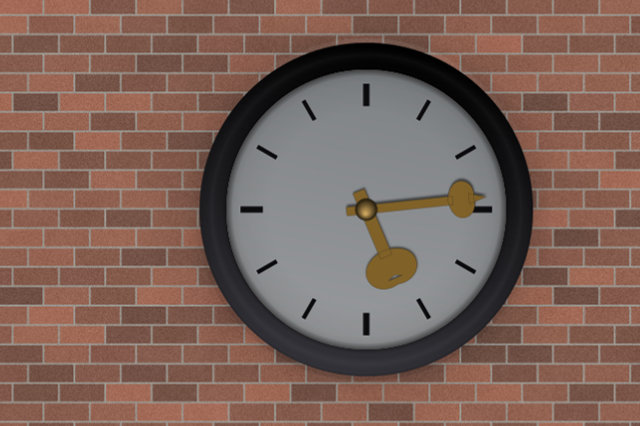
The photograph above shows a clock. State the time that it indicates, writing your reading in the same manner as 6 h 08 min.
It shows 5 h 14 min
